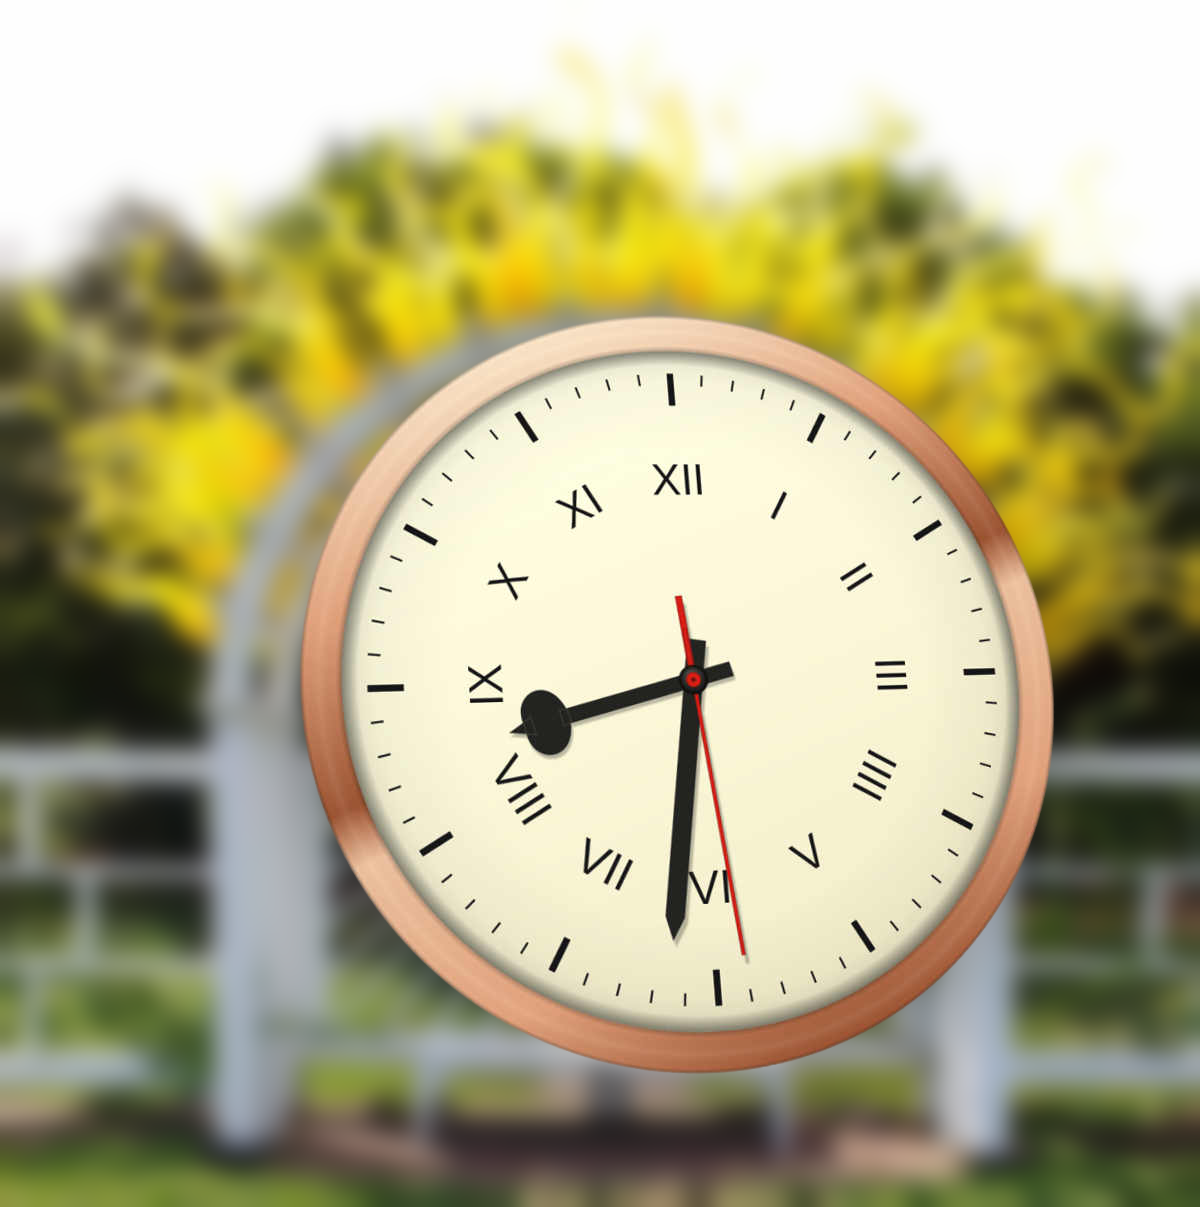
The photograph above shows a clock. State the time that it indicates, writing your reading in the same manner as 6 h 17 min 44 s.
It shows 8 h 31 min 29 s
